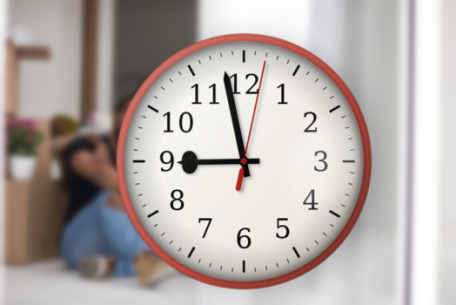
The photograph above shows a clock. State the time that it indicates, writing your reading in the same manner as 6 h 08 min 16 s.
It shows 8 h 58 min 02 s
